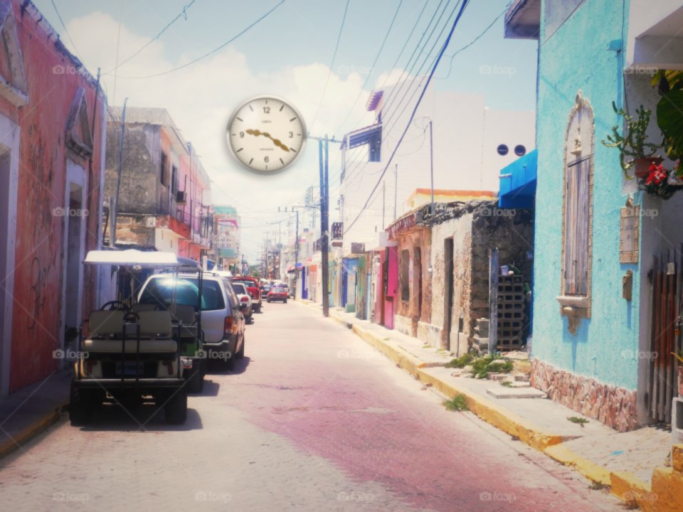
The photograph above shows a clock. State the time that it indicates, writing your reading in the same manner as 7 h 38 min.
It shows 9 h 21 min
